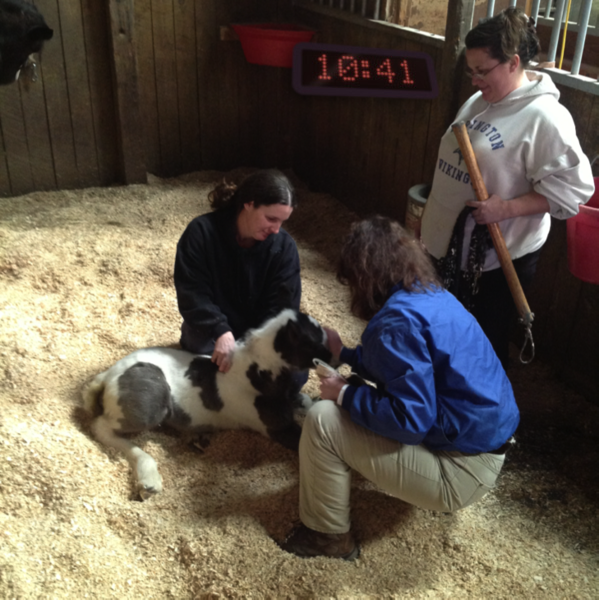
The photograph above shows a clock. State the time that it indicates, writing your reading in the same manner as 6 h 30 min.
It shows 10 h 41 min
